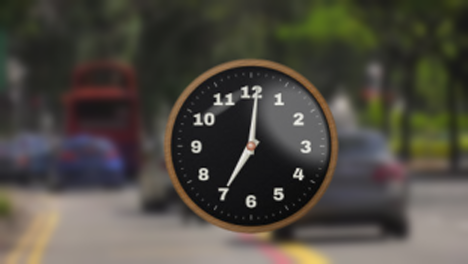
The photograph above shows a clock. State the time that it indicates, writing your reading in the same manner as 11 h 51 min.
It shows 7 h 01 min
